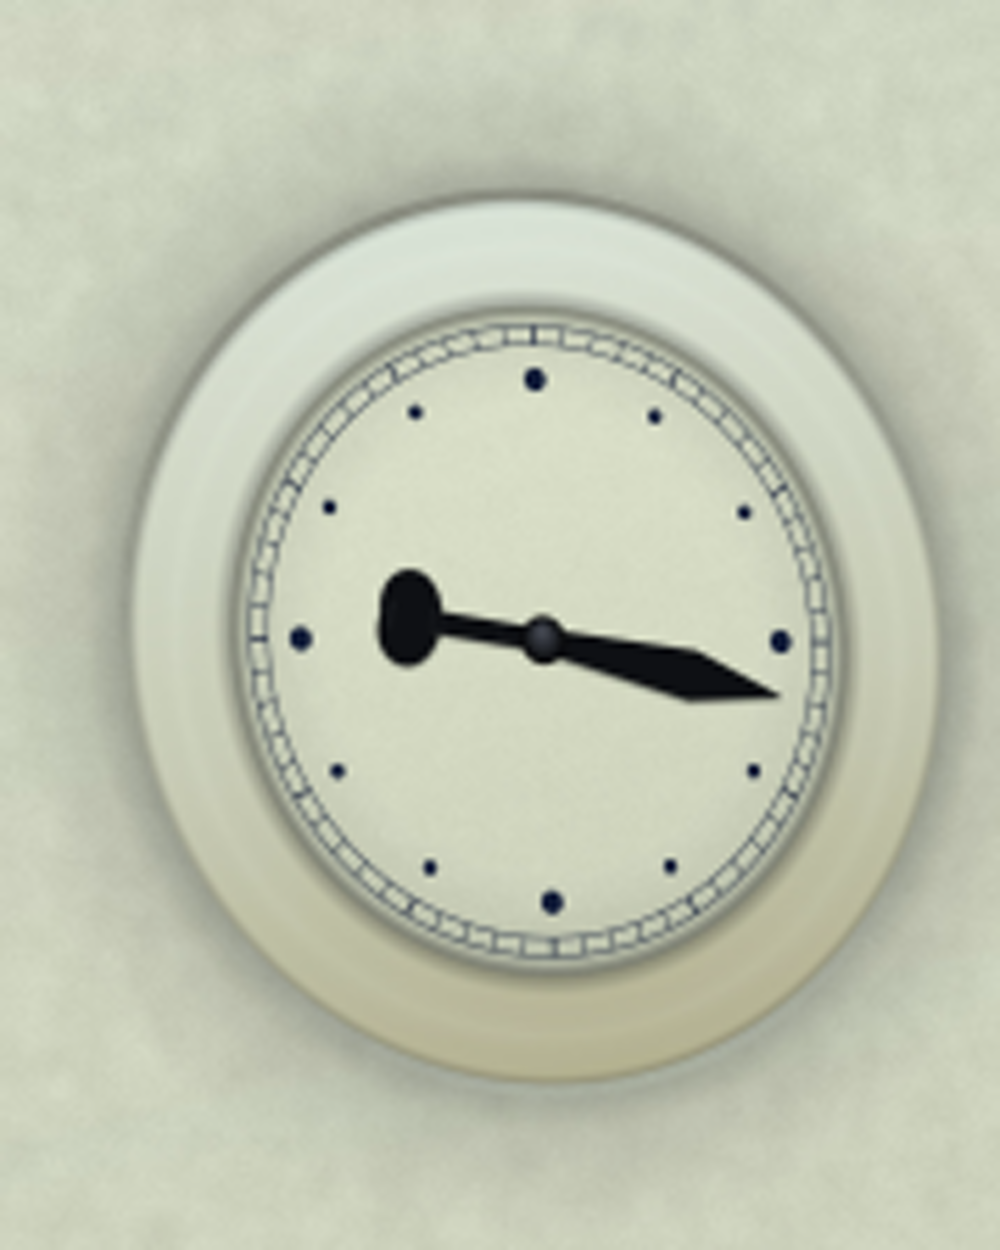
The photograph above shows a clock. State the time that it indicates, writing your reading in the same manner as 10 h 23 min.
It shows 9 h 17 min
